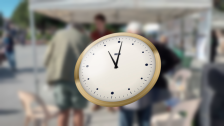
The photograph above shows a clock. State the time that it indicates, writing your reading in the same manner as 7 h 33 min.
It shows 11 h 01 min
